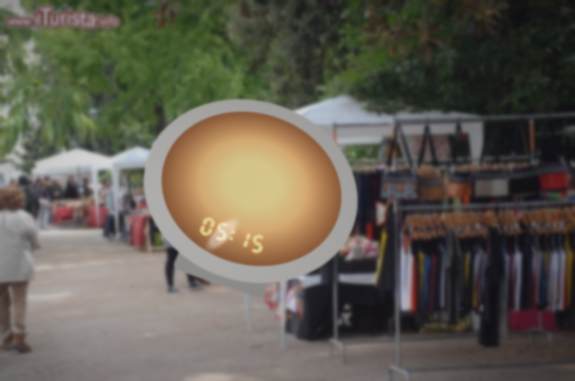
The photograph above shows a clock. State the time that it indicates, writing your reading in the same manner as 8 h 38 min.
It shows 5 h 15 min
